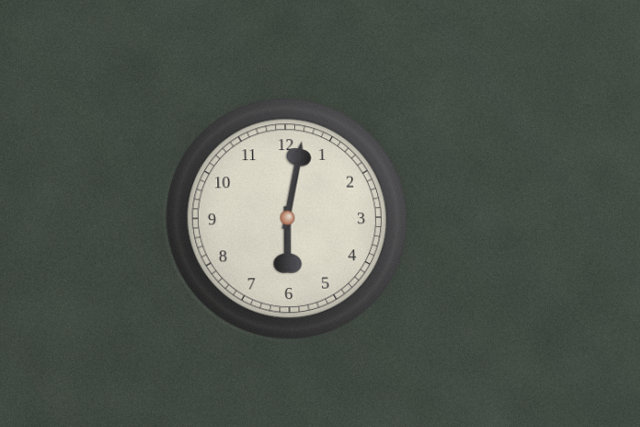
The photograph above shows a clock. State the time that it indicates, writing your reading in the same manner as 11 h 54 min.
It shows 6 h 02 min
